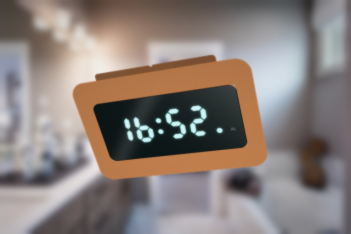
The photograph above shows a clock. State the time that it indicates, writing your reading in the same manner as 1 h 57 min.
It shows 16 h 52 min
